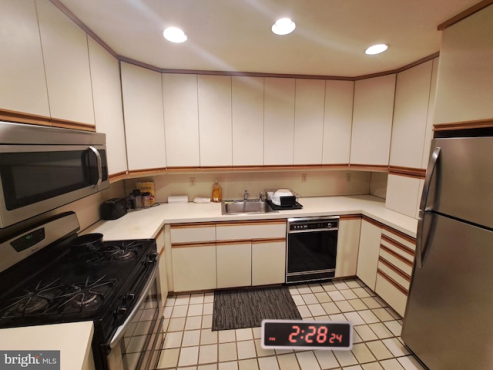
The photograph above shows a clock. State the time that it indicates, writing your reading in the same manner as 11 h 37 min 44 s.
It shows 2 h 28 min 24 s
